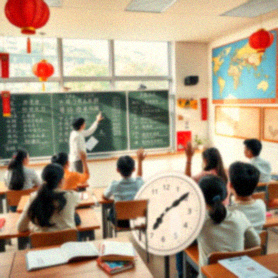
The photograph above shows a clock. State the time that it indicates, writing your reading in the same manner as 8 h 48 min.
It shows 7 h 09 min
